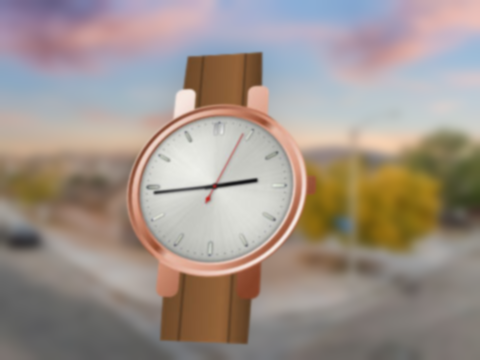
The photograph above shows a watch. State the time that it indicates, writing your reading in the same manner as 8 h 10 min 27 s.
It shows 2 h 44 min 04 s
